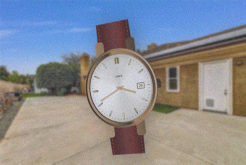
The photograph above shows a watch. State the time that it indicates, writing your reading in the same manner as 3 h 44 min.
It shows 3 h 41 min
